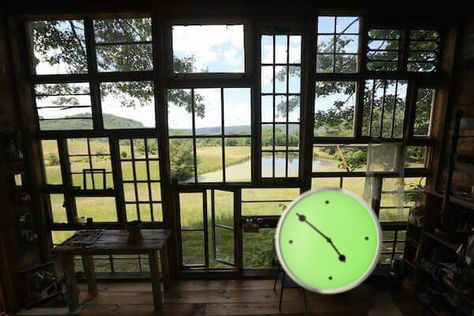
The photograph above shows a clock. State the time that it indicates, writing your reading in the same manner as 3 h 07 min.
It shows 4 h 52 min
